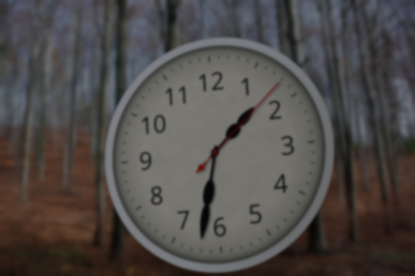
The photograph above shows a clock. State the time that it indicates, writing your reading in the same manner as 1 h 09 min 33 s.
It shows 1 h 32 min 08 s
